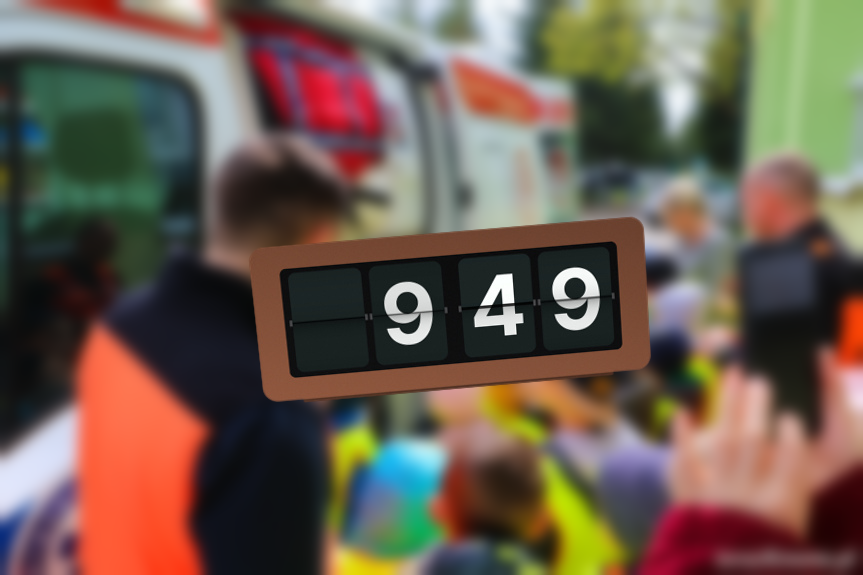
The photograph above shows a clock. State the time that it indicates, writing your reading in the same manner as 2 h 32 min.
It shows 9 h 49 min
